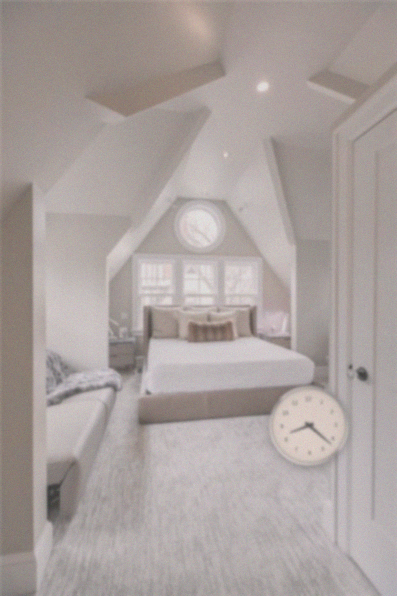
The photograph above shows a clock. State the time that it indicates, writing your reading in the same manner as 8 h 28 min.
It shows 8 h 22 min
